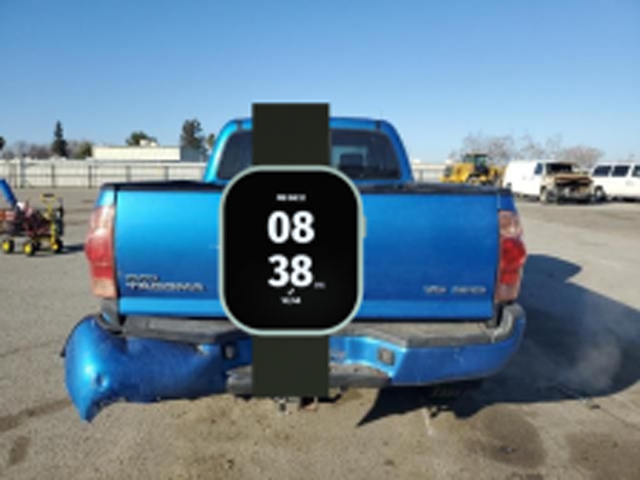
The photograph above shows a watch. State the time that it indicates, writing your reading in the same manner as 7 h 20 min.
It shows 8 h 38 min
